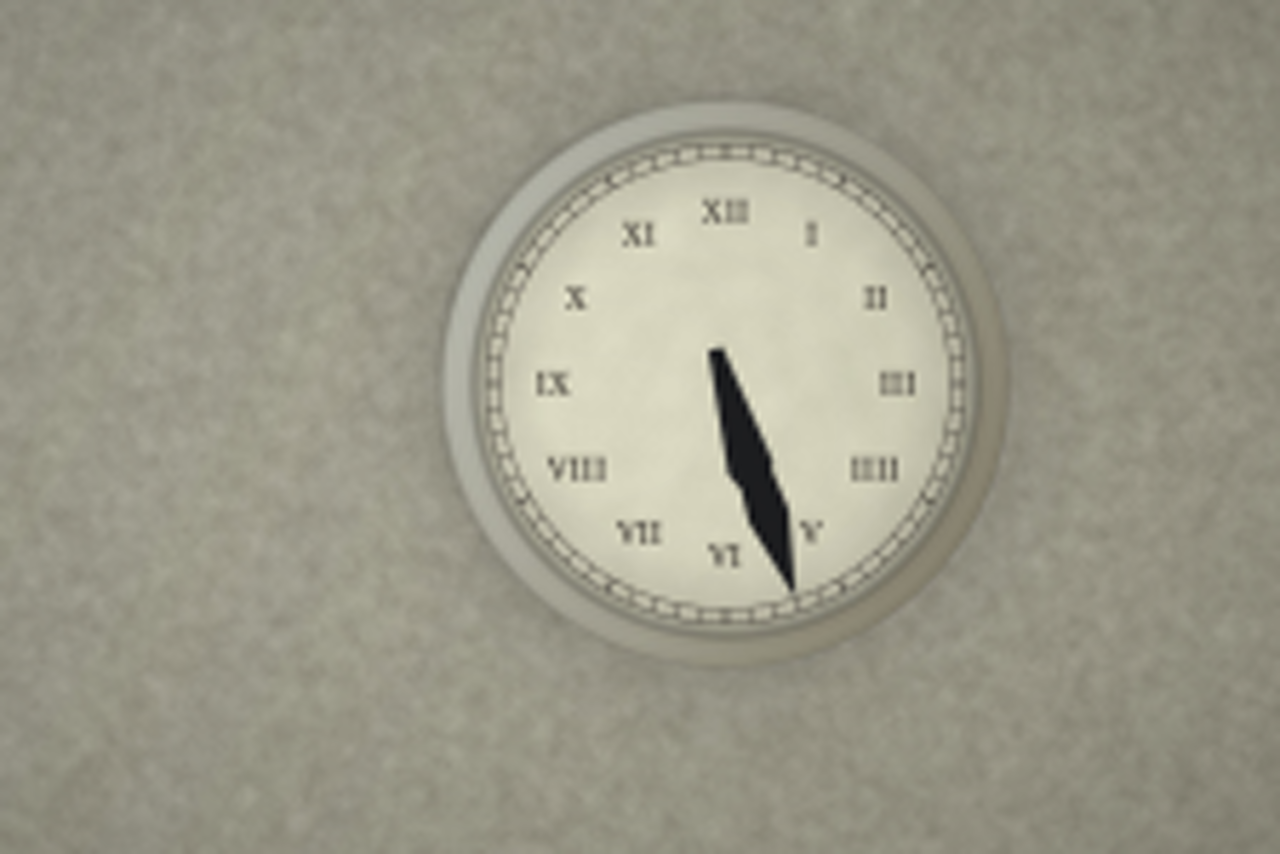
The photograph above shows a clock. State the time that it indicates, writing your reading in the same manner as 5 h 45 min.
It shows 5 h 27 min
